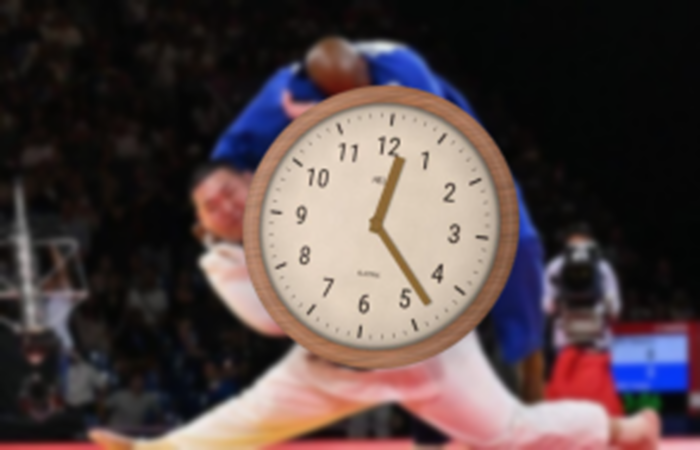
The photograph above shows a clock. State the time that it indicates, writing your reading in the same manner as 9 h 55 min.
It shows 12 h 23 min
